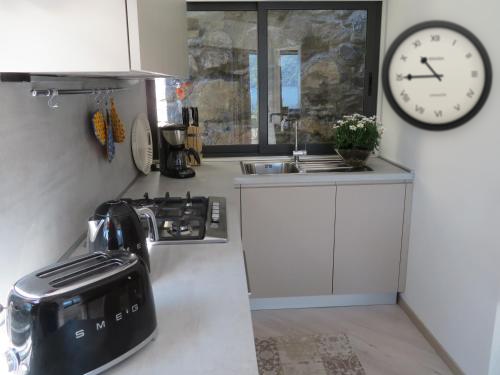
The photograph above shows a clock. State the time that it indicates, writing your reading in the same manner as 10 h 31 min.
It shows 10 h 45 min
